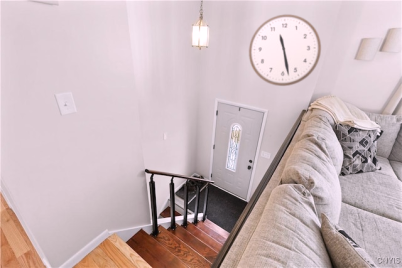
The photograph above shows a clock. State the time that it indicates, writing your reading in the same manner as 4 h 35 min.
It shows 11 h 28 min
